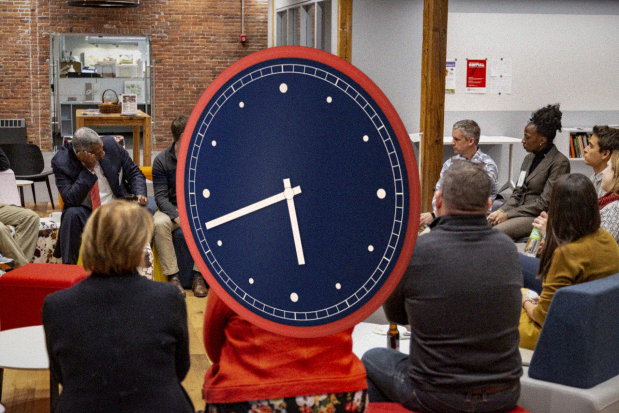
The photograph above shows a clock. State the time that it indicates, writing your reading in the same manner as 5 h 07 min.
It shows 5 h 42 min
